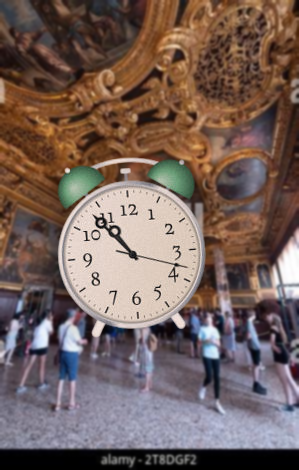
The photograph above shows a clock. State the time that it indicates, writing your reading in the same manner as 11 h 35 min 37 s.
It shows 10 h 53 min 18 s
